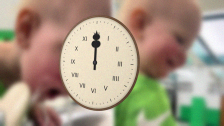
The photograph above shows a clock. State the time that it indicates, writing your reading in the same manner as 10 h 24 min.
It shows 12 h 00 min
